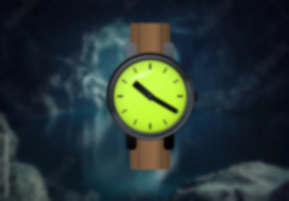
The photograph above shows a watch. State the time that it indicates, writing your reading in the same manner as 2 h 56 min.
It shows 10 h 20 min
